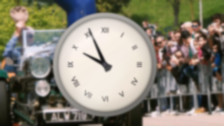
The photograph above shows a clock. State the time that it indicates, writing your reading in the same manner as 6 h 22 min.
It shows 9 h 56 min
